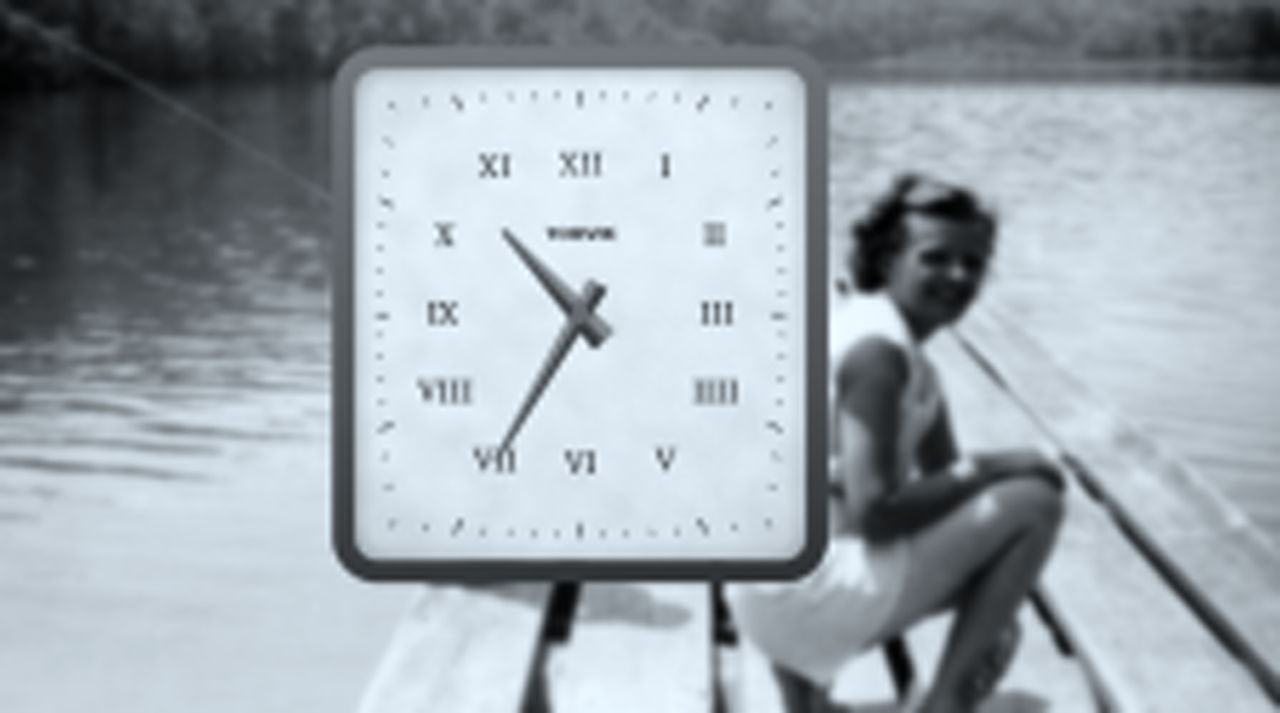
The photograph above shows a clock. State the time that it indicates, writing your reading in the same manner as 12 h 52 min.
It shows 10 h 35 min
